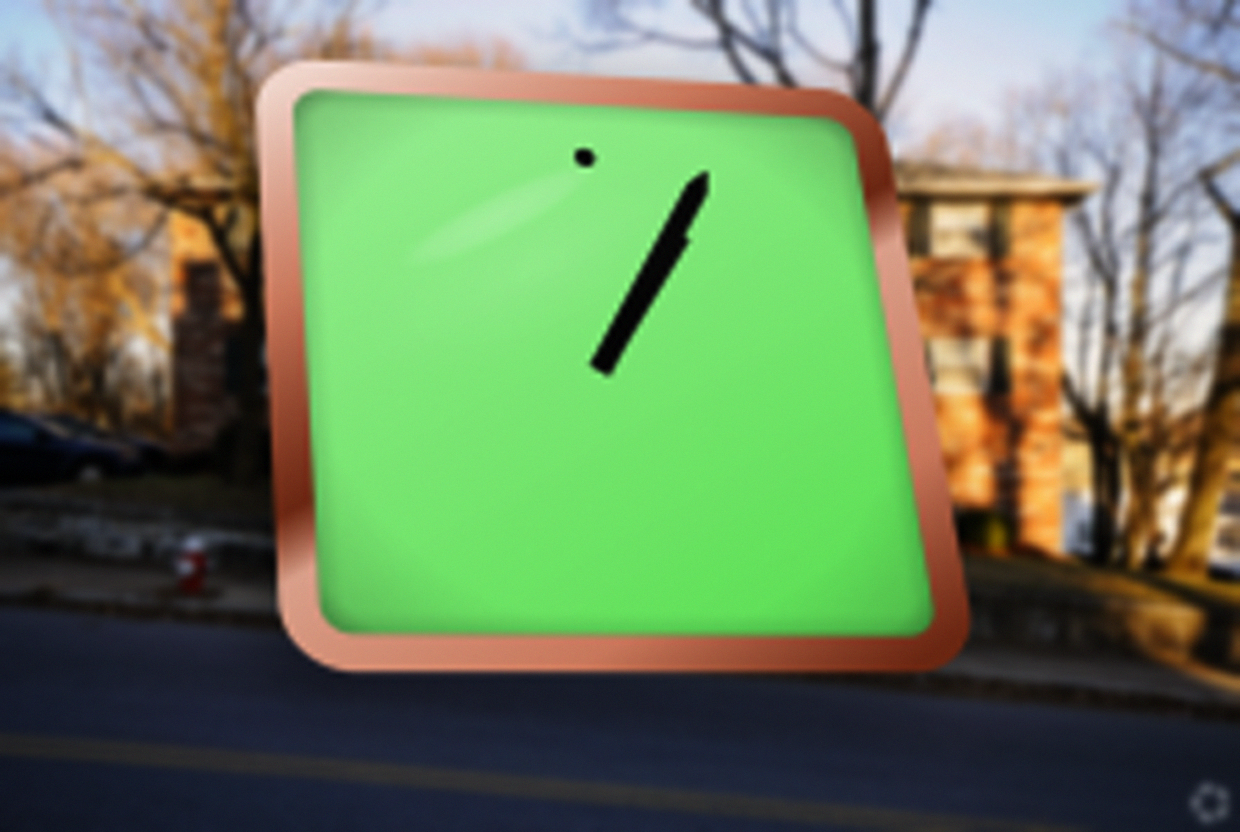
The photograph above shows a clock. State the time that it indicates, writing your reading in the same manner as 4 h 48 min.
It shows 1 h 05 min
